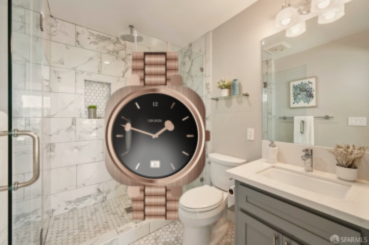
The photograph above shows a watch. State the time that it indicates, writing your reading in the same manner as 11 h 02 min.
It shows 1 h 48 min
